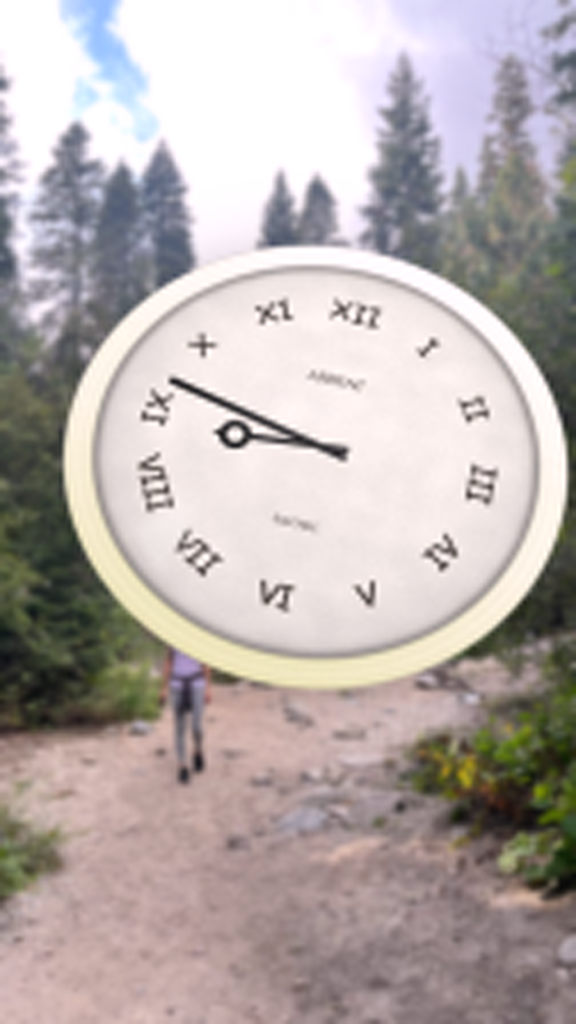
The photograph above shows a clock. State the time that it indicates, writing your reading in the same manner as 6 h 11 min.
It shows 8 h 47 min
